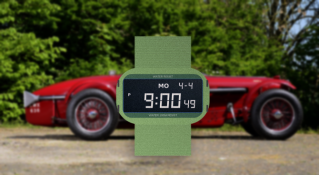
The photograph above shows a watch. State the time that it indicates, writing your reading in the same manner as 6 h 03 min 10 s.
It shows 9 h 00 min 49 s
